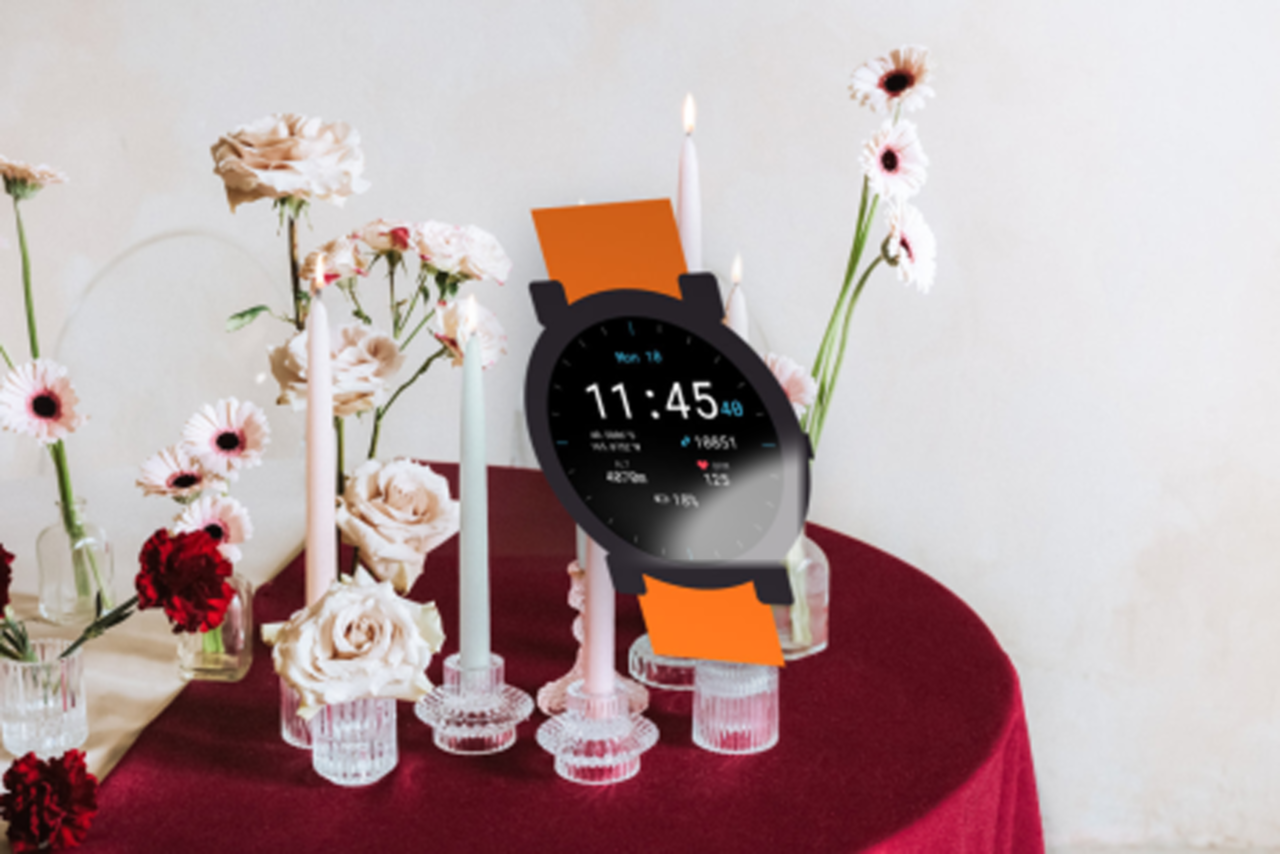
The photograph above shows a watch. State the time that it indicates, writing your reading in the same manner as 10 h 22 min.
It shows 11 h 45 min
